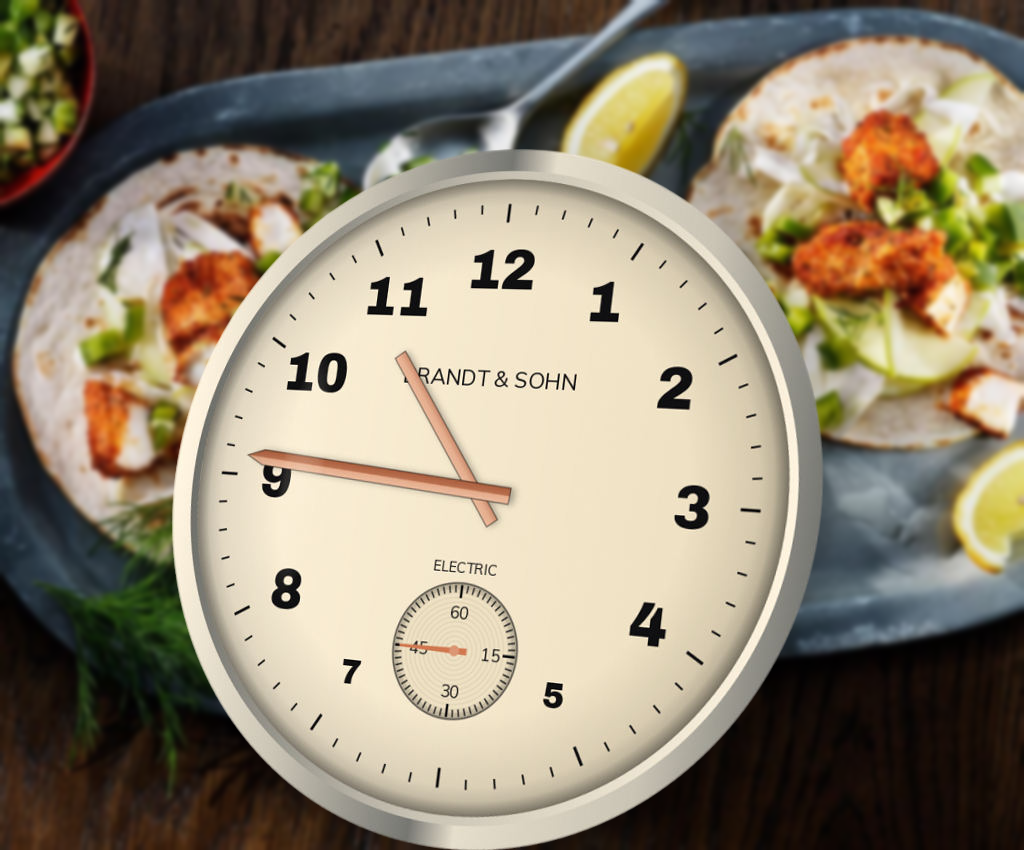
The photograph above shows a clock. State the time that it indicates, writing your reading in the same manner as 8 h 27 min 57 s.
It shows 10 h 45 min 45 s
